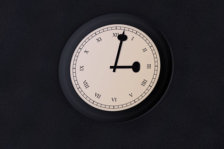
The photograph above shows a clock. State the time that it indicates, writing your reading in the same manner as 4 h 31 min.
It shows 3 h 02 min
